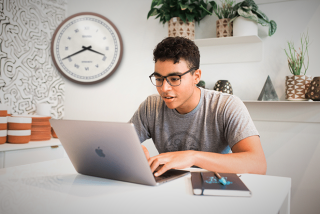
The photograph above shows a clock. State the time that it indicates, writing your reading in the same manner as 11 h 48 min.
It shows 3 h 41 min
